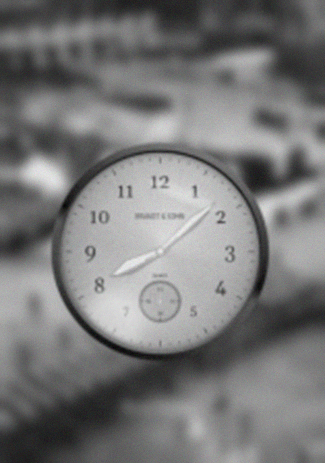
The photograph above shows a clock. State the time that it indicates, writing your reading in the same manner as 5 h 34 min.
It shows 8 h 08 min
